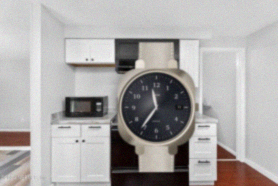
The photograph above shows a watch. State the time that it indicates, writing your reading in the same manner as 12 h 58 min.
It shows 11 h 36 min
